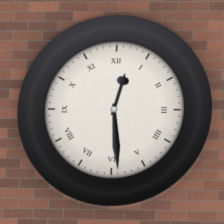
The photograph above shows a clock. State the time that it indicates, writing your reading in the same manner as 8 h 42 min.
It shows 12 h 29 min
